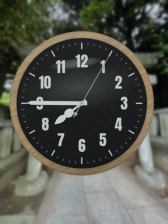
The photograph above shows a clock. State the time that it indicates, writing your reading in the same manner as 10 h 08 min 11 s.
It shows 7 h 45 min 05 s
